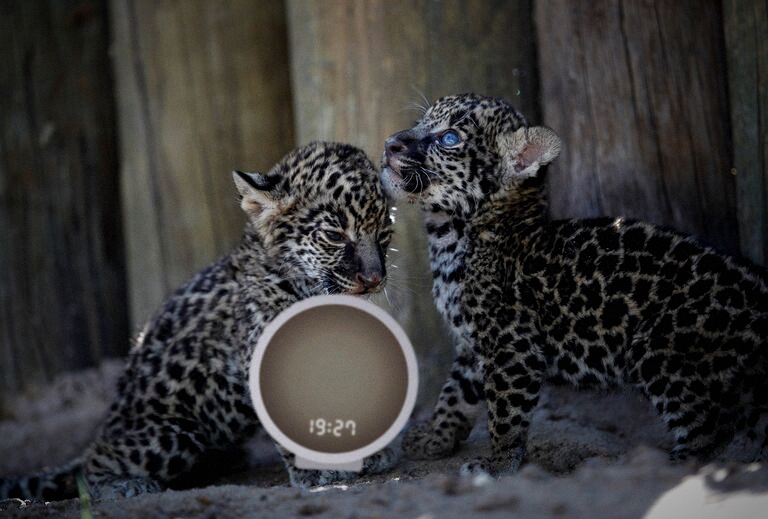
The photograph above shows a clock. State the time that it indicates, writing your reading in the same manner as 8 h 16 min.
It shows 19 h 27 min
